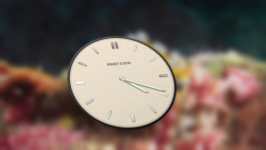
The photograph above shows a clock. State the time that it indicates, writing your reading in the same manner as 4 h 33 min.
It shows 4 h 19 min
